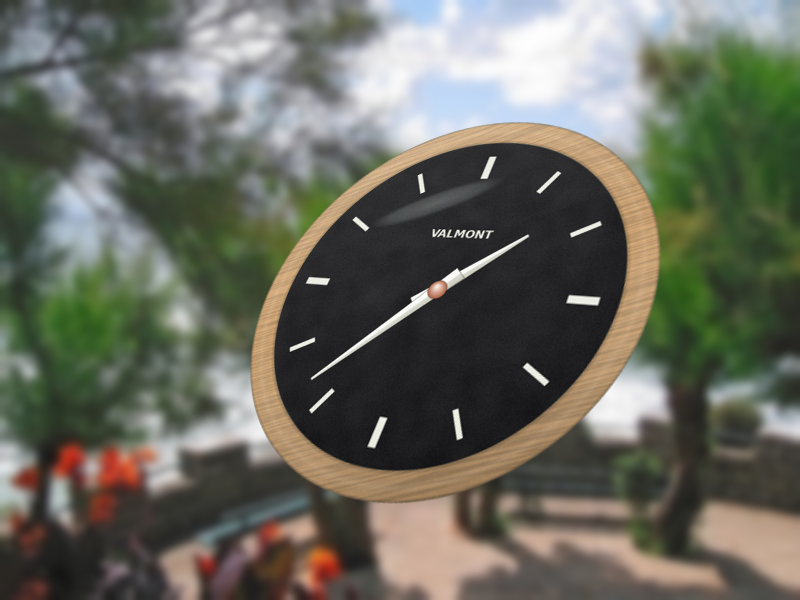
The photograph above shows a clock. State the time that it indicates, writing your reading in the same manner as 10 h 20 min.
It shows 1 h 37 min
